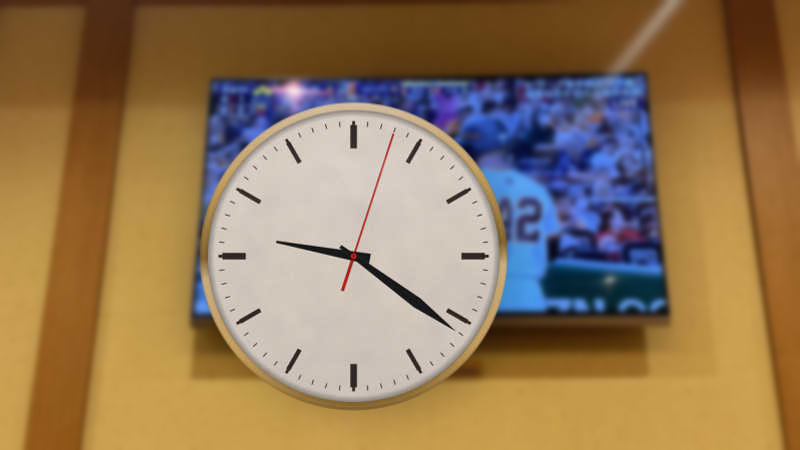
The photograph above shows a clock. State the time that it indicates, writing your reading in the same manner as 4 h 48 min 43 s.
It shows 9 h 21 min 03 s
